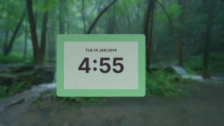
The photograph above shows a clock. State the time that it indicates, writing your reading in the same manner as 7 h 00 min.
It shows 4 h 55 min
